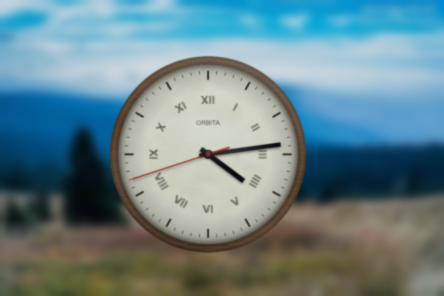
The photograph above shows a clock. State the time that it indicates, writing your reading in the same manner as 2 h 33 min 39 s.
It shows 4 h 13 min 42 s
